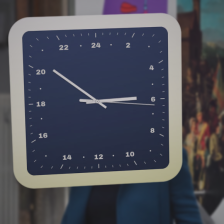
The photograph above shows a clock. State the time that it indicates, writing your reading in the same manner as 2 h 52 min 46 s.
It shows 5 h 51 min 16 s
